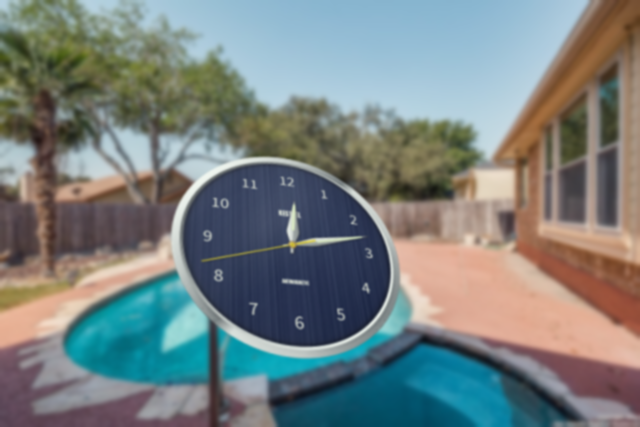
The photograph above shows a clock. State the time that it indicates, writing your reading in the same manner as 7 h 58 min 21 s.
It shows 12 h 12 min 42 s
